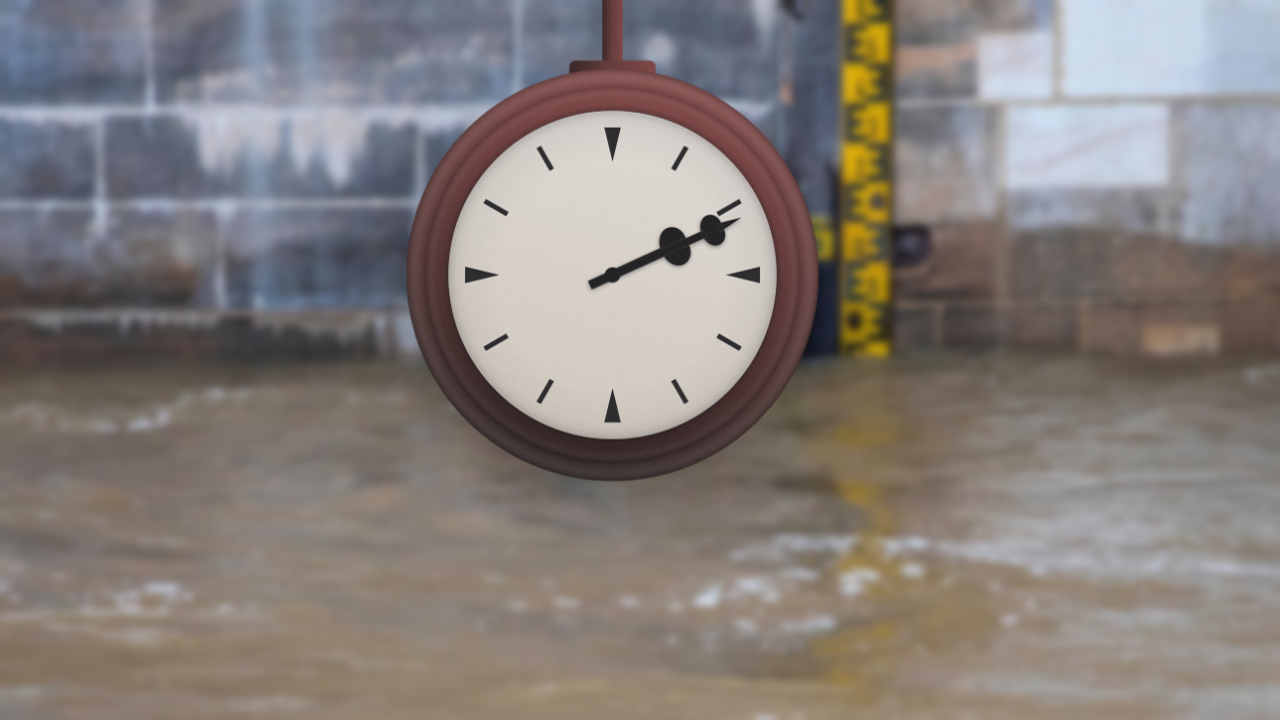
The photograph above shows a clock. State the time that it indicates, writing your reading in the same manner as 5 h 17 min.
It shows 2 h 11 min
